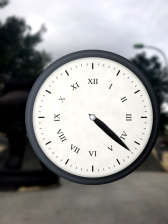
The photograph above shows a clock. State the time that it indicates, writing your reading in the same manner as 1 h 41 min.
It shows 4 h 22 min
